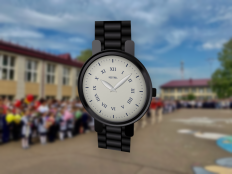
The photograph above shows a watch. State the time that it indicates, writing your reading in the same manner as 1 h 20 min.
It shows 10 h 08 min
